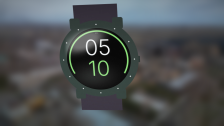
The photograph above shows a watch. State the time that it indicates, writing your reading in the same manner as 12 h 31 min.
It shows 5 h 10 min
